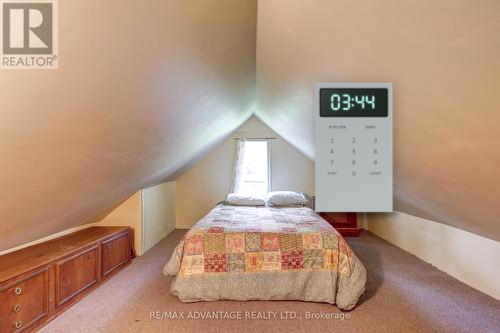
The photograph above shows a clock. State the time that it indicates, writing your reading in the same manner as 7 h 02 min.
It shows 3 h 44 min
